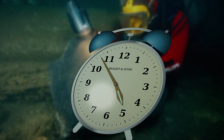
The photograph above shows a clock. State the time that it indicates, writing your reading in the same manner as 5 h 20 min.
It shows 4 h 53 min
